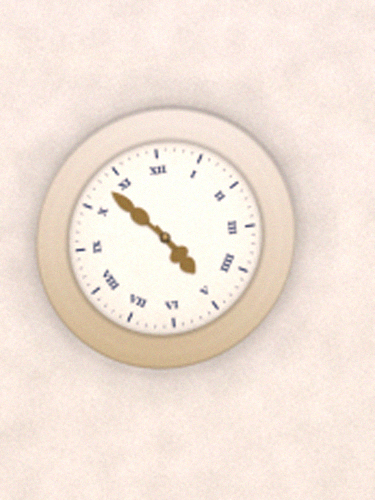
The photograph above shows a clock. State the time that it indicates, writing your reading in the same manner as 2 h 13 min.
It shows 4 h 53 min
